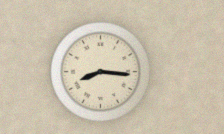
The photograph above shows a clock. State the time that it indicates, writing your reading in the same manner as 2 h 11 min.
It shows 8 h 16 min
